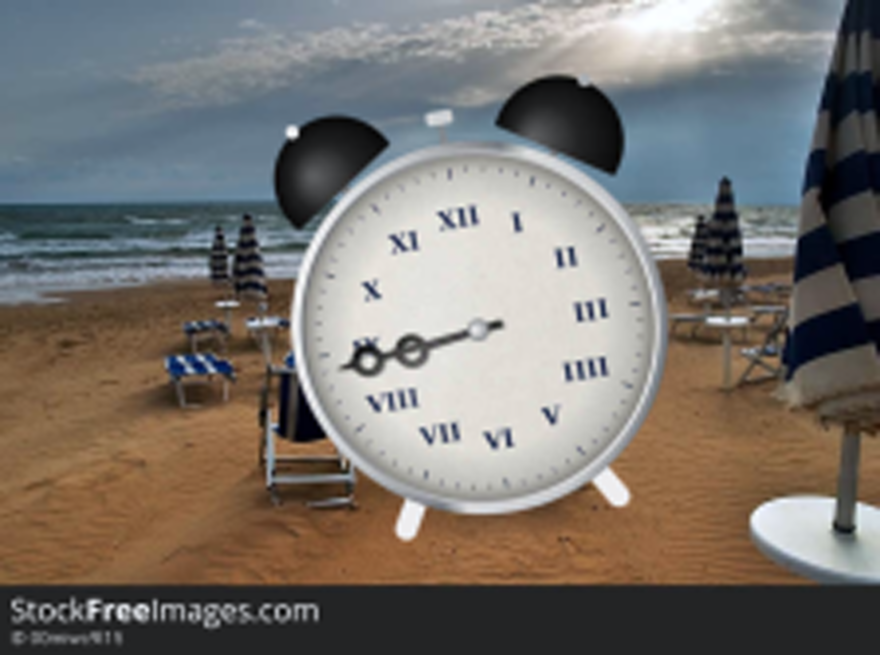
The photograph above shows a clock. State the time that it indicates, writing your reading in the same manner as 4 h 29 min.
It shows 8 h 44 min
